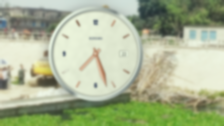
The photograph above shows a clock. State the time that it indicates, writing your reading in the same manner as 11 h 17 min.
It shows 7 h 27 min
